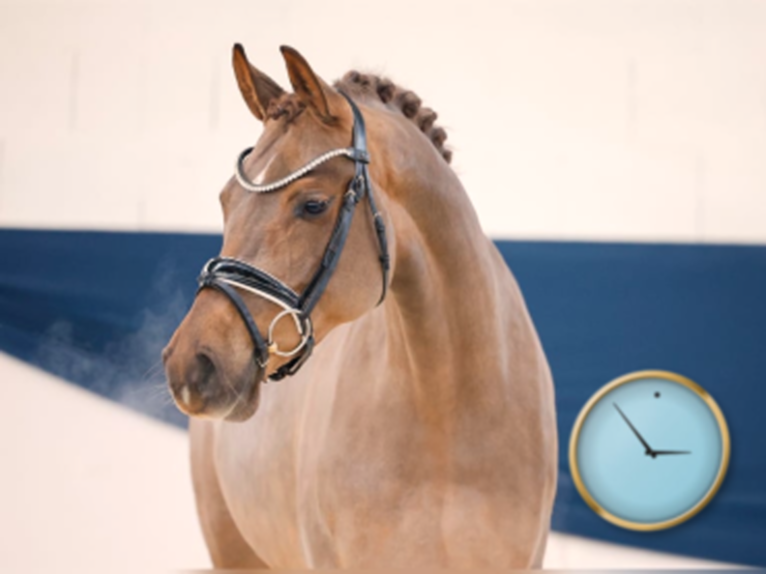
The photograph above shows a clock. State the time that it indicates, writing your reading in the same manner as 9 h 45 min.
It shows 2 h 53 min
